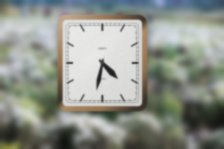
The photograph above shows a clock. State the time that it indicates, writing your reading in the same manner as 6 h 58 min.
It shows 4 h 32 min
